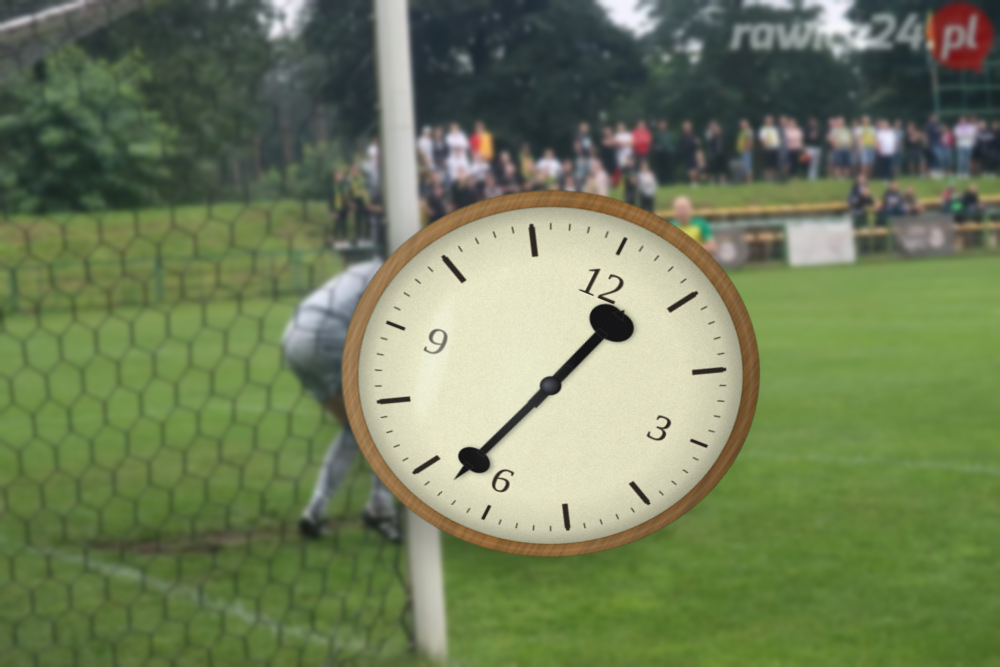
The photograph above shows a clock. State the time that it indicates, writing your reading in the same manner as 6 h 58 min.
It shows 12 h 33 min
